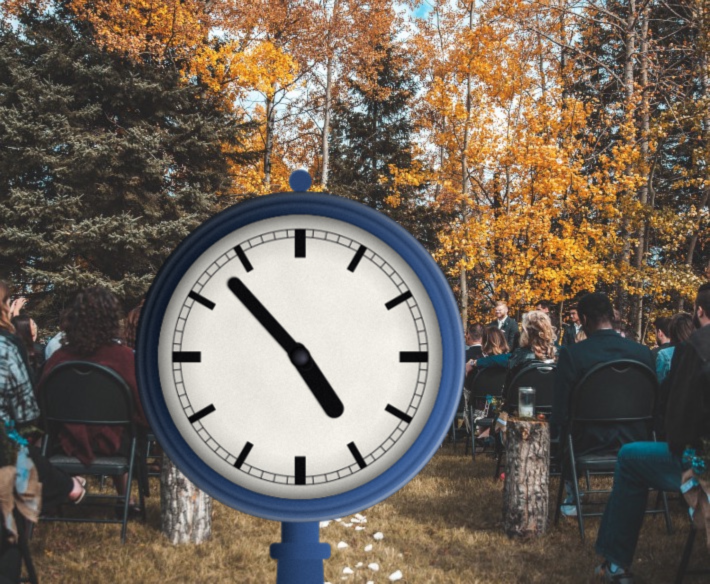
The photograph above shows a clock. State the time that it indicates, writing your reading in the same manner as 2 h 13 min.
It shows 4 h 53 min
